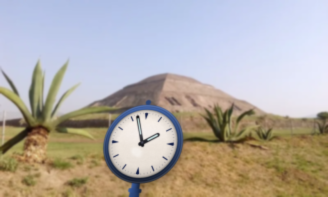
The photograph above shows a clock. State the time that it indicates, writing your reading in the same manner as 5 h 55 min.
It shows 1 h 57 min
